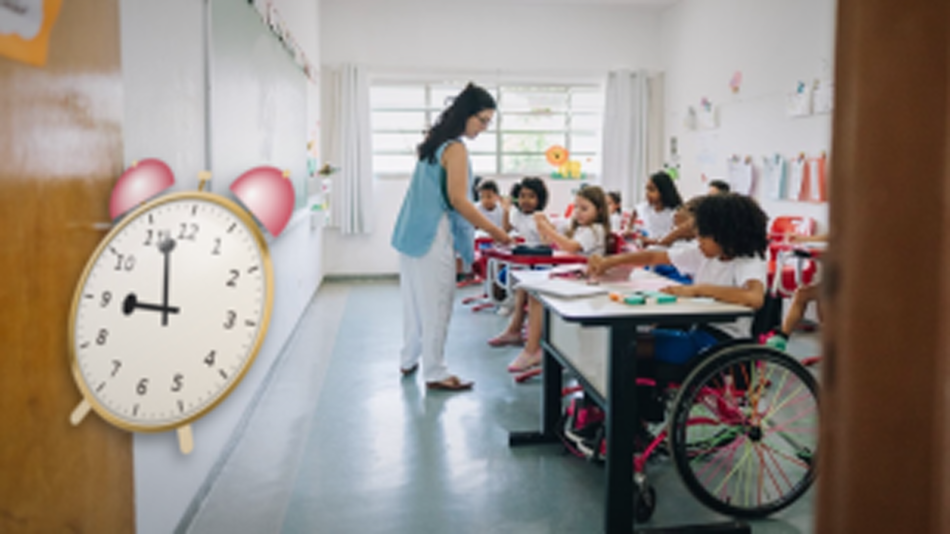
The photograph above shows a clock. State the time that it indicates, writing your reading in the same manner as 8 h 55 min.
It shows 8 h 57 min
